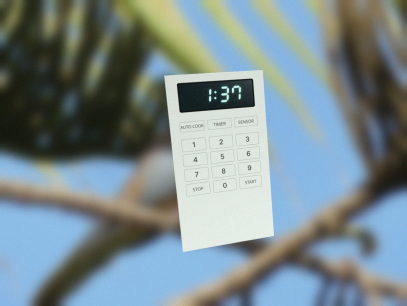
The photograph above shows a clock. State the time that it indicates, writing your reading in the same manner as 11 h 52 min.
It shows 1 h 37 min
